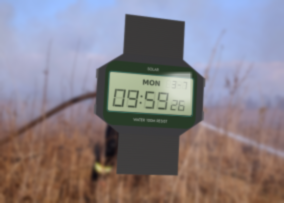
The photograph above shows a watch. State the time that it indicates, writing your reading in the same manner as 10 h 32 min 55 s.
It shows 9 h 59 min 26 s
